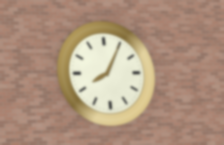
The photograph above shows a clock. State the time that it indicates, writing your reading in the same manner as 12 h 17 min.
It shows 8 h 05 min
